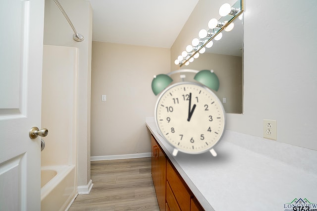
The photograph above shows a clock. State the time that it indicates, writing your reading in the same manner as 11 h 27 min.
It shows 1 h 02 min
